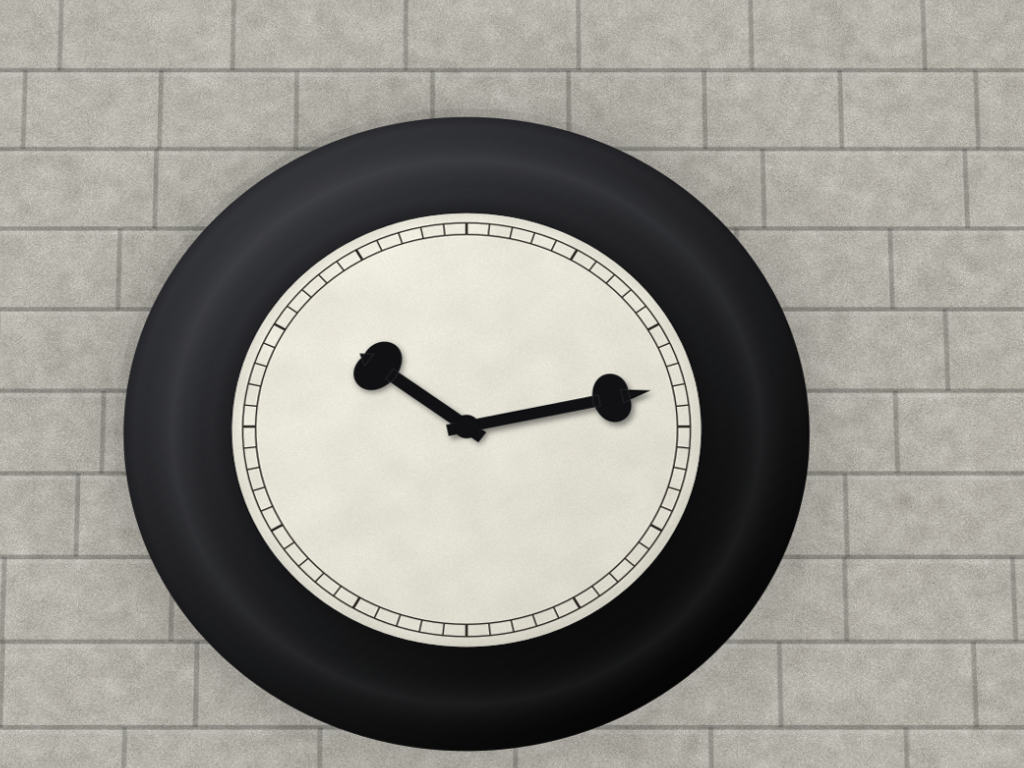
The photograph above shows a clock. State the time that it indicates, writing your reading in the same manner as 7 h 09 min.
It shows 10 h 13 min
